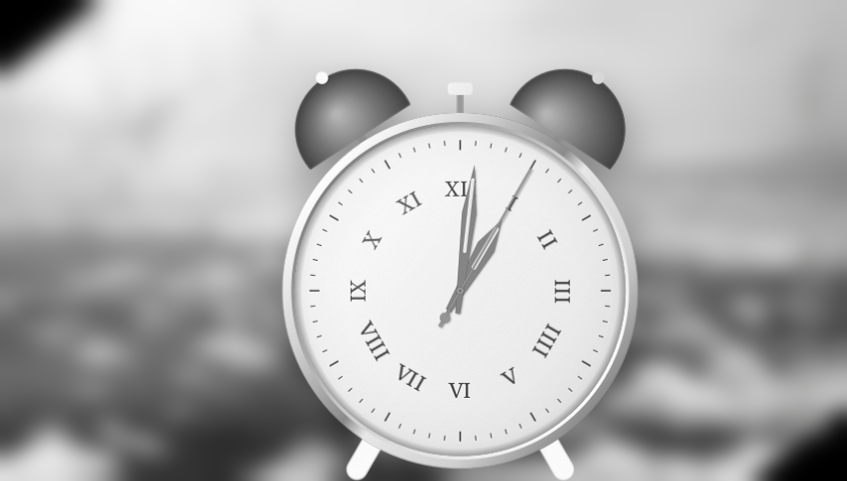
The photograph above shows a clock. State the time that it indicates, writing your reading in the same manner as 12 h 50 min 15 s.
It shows 1 h 01 min 05 s
